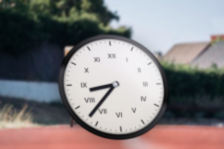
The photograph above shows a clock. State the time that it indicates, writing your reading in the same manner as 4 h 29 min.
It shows 8 h 37 min
